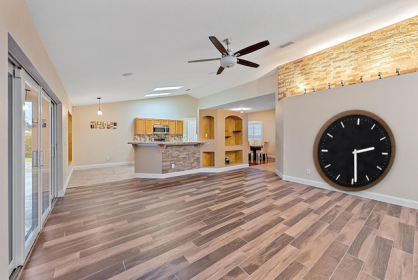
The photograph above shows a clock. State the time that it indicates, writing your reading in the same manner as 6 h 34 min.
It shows 2 h 29 min
